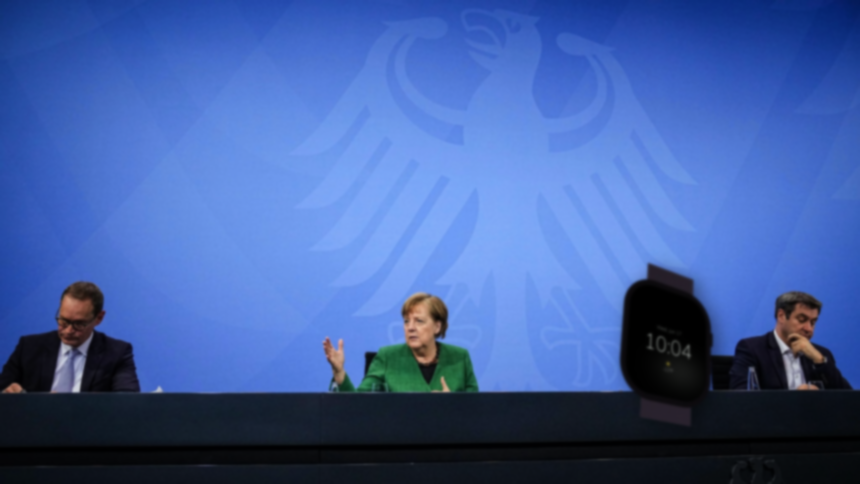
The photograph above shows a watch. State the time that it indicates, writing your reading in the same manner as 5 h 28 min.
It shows 10 h 04 min
